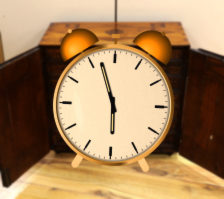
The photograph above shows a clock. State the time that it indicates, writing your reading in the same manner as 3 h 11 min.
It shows 5 h 57 min
